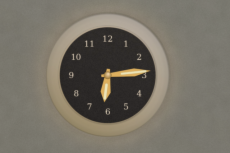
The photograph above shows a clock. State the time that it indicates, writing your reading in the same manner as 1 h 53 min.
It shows 6 h 14 min
